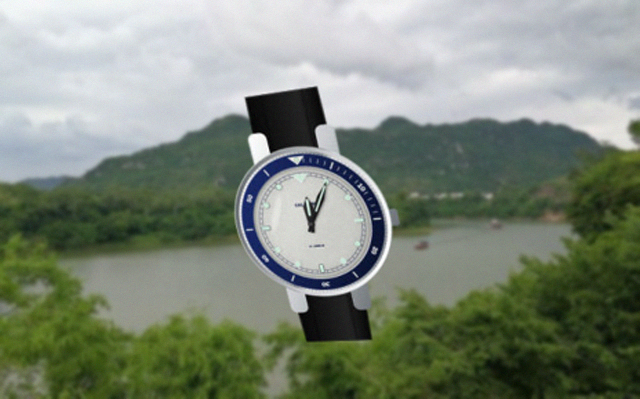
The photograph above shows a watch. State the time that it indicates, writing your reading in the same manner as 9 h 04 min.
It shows 12 h 05 min
